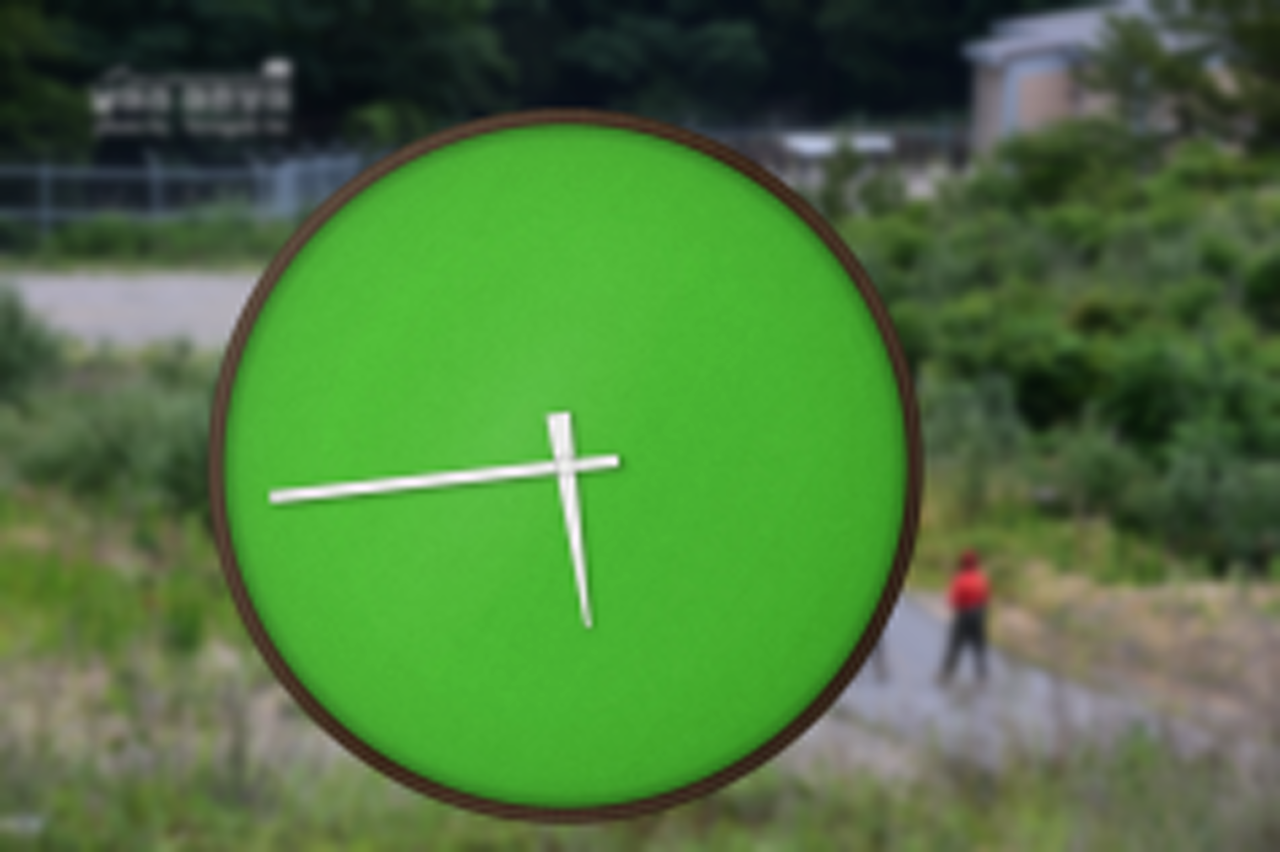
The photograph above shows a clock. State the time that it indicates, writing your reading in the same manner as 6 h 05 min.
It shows 5 h 44 min
